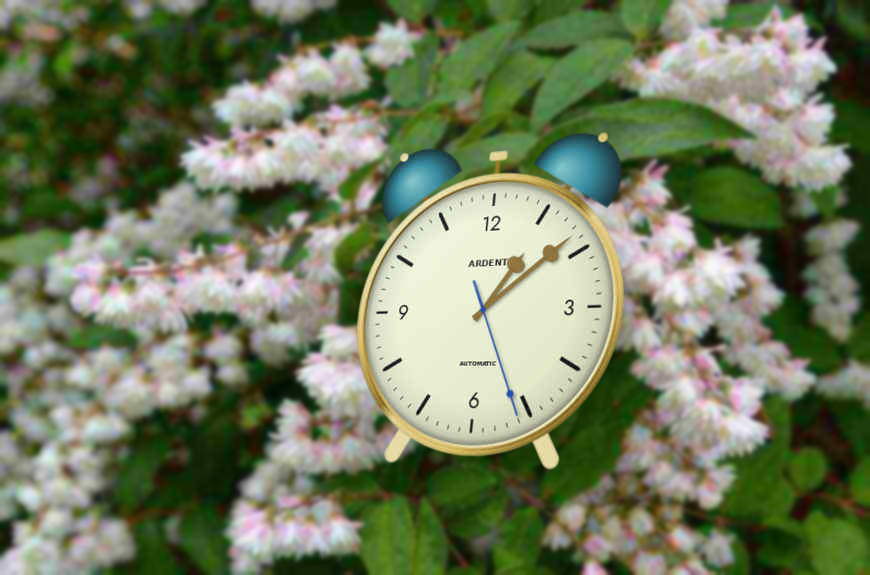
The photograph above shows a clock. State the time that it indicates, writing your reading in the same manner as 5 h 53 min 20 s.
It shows 1 h 08 min 26 s
